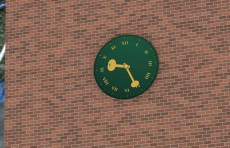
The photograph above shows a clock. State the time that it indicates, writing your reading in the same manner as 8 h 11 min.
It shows 9 h 26 min
